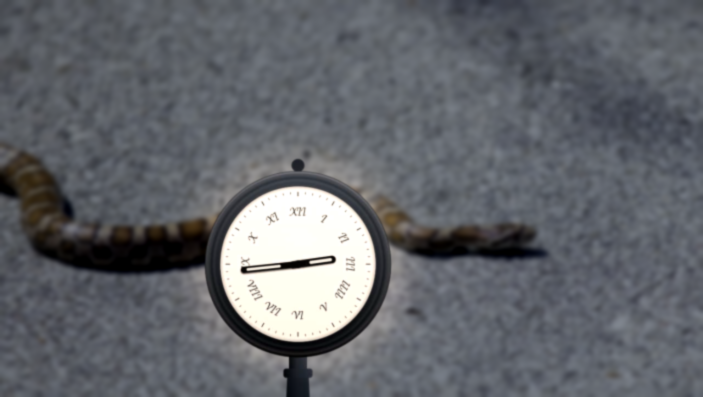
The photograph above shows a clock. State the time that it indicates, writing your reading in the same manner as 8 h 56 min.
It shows 2 h 44 min
